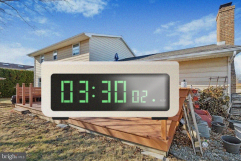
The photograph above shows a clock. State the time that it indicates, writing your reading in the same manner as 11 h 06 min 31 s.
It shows 3 h 30 min 02 s
